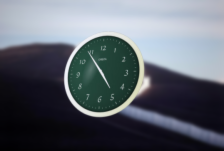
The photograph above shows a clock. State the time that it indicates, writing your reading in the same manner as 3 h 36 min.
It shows 4 h 54 min
